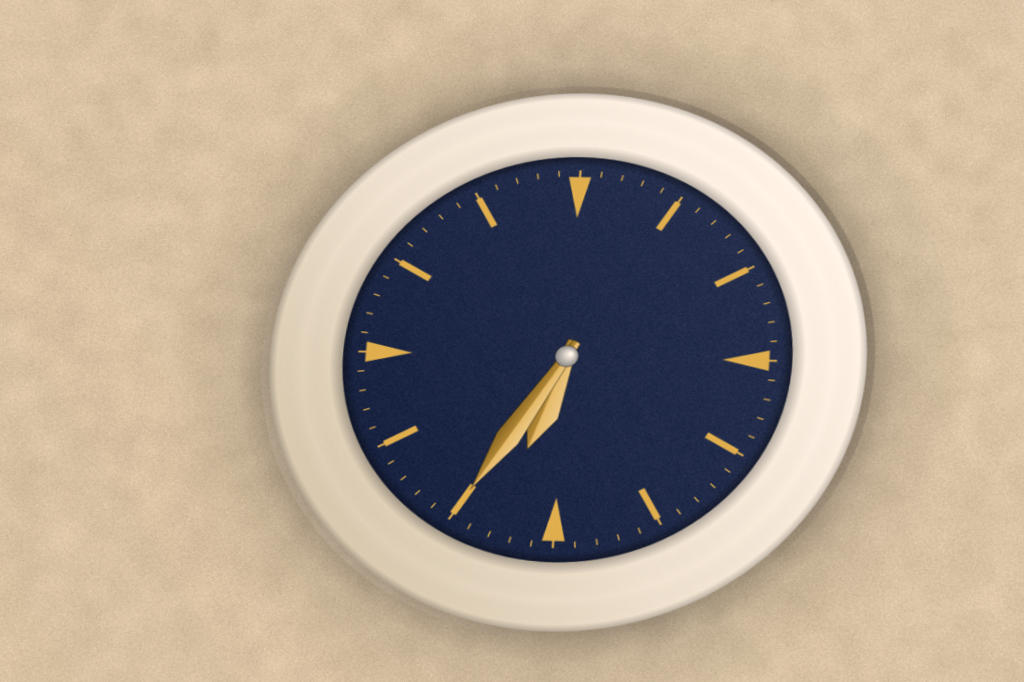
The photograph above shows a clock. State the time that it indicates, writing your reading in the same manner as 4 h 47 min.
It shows 6 h 35 min
